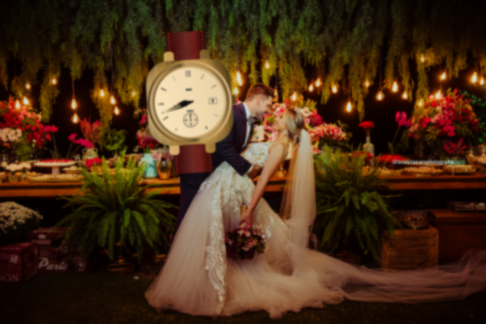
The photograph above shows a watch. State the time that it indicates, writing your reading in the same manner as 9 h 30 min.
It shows 8 h 42 min
